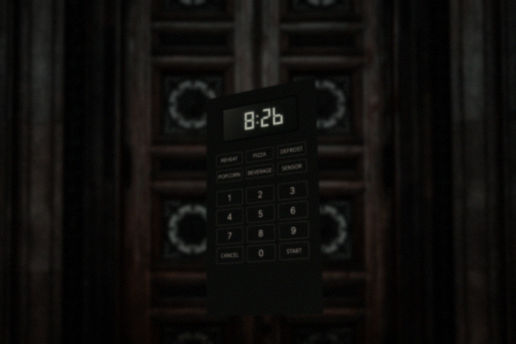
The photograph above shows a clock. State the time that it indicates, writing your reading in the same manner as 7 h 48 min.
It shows 8 h 26 min
